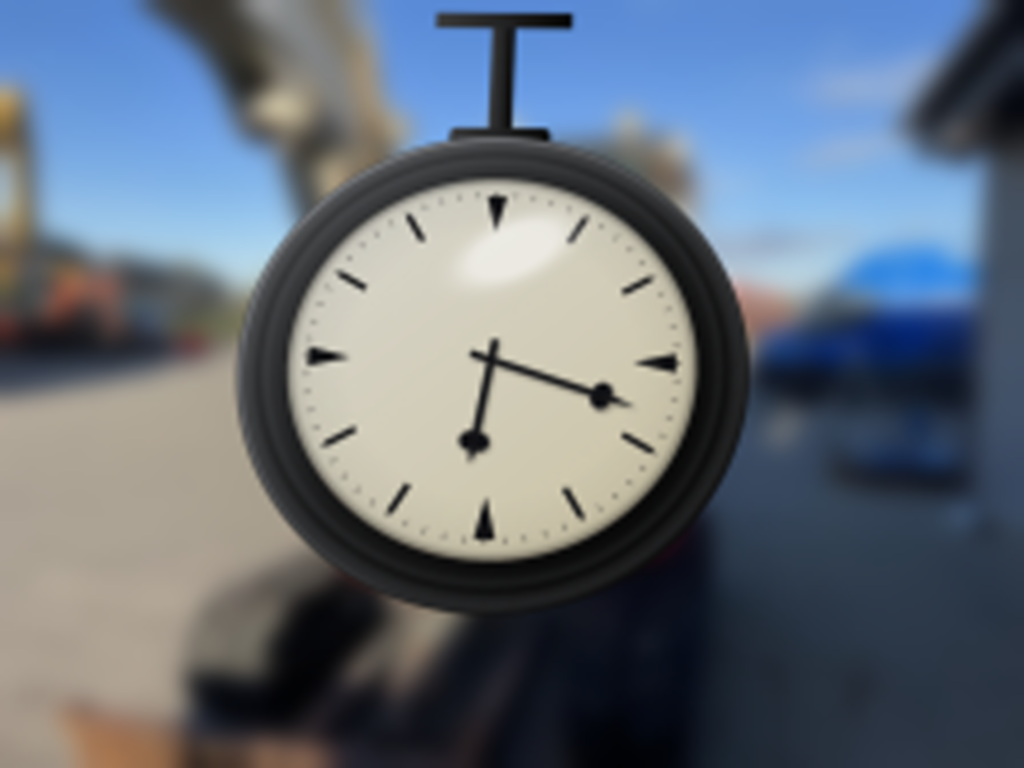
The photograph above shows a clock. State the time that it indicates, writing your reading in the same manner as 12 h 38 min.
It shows 6 h 18 min
